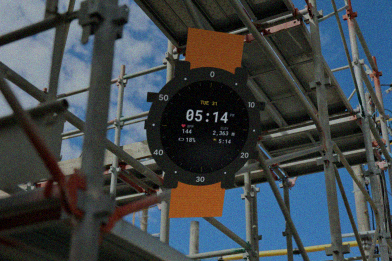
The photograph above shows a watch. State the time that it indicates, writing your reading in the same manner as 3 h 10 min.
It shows 5 h 14 min
